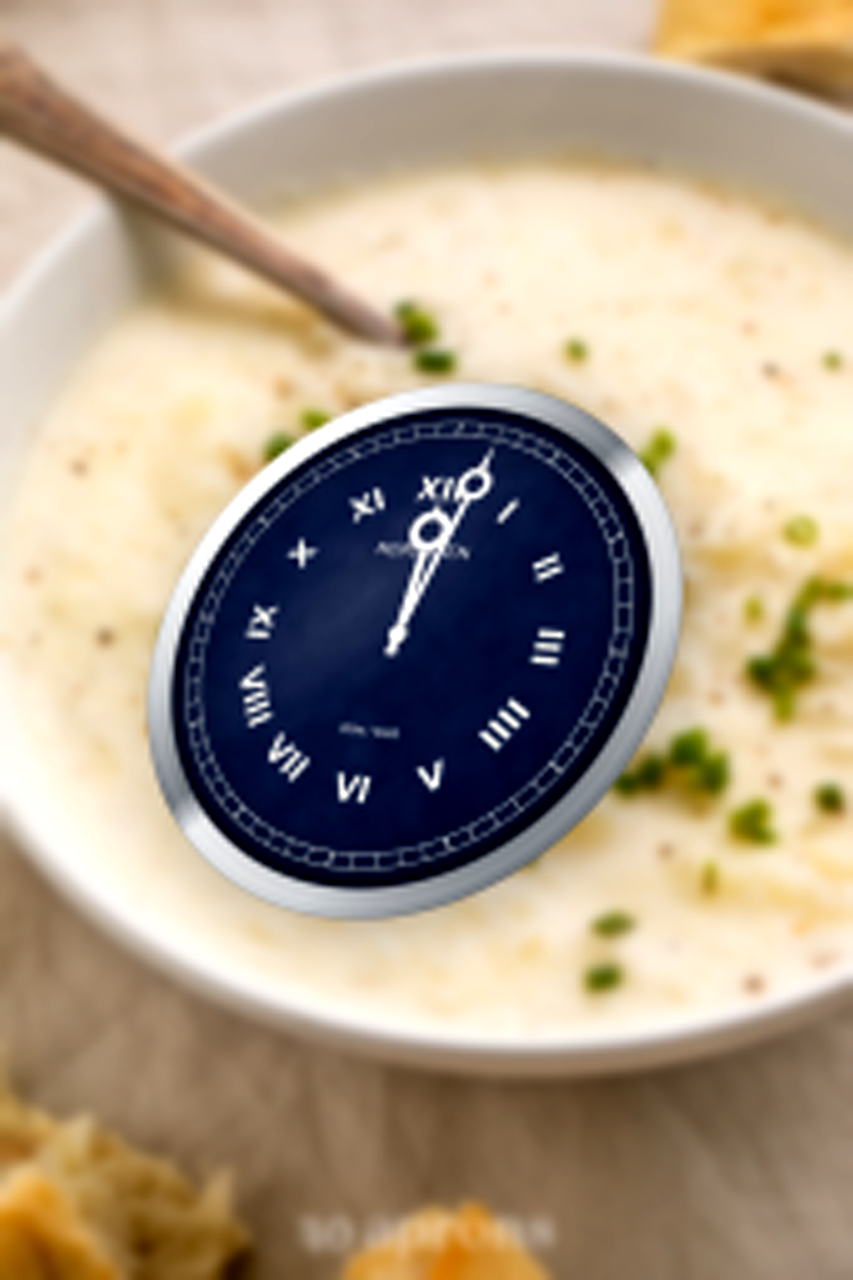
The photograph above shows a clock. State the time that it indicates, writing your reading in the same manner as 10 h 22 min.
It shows 12 h 02 min
